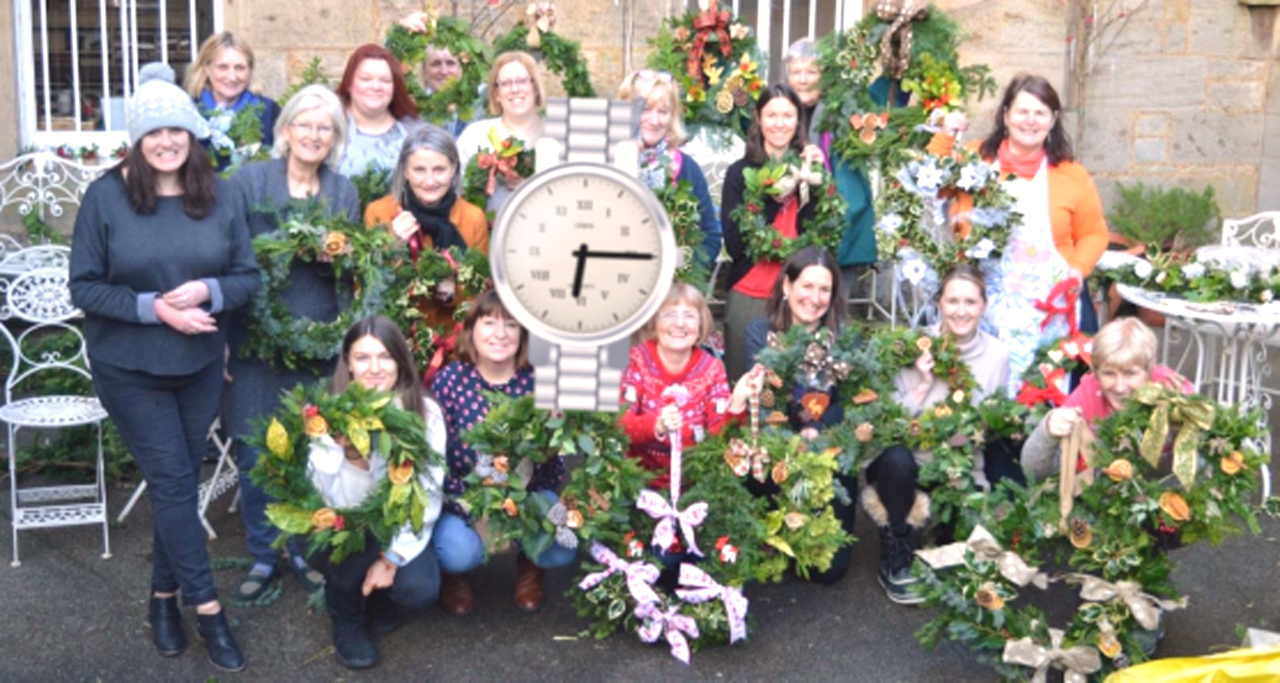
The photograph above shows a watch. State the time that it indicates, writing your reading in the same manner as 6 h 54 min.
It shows 6 h 15 min
